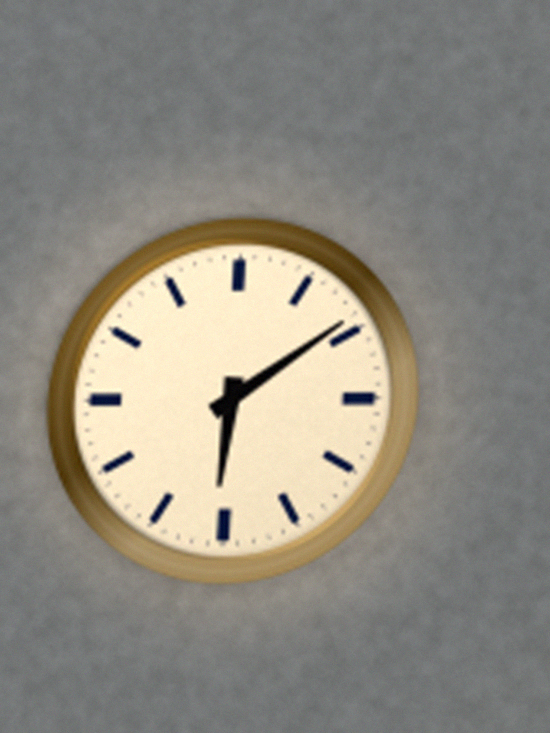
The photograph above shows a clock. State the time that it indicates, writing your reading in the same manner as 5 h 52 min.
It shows 6 h 09 min
